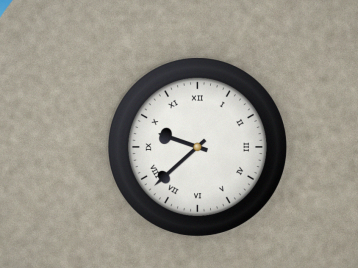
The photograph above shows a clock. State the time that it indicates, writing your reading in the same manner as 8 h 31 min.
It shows 9 h 38 min
